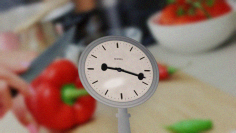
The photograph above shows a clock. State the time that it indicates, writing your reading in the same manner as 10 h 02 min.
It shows 9 h 18 min
